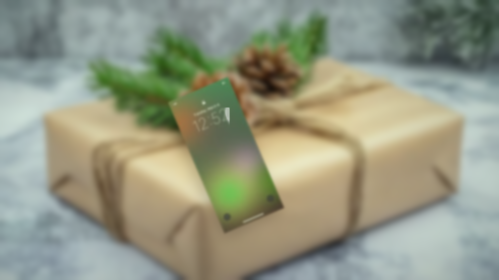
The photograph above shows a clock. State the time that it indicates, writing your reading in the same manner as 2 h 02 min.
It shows 12 h 52 min
